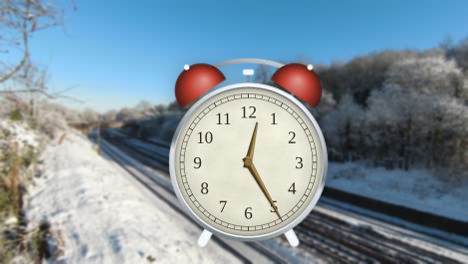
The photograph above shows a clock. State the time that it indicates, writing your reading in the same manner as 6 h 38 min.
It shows 12 h 25 min
